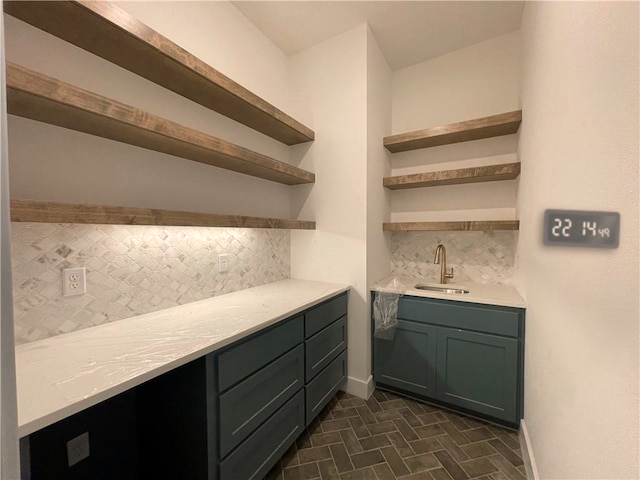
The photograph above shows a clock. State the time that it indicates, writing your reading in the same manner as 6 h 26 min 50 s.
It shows 22 h 14 min 49 s
